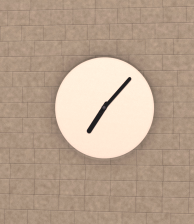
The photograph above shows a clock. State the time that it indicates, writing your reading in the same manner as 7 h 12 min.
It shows 7 h 07 min
